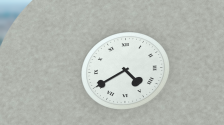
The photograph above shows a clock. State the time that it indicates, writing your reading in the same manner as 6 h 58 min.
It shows 4 h 40 min
